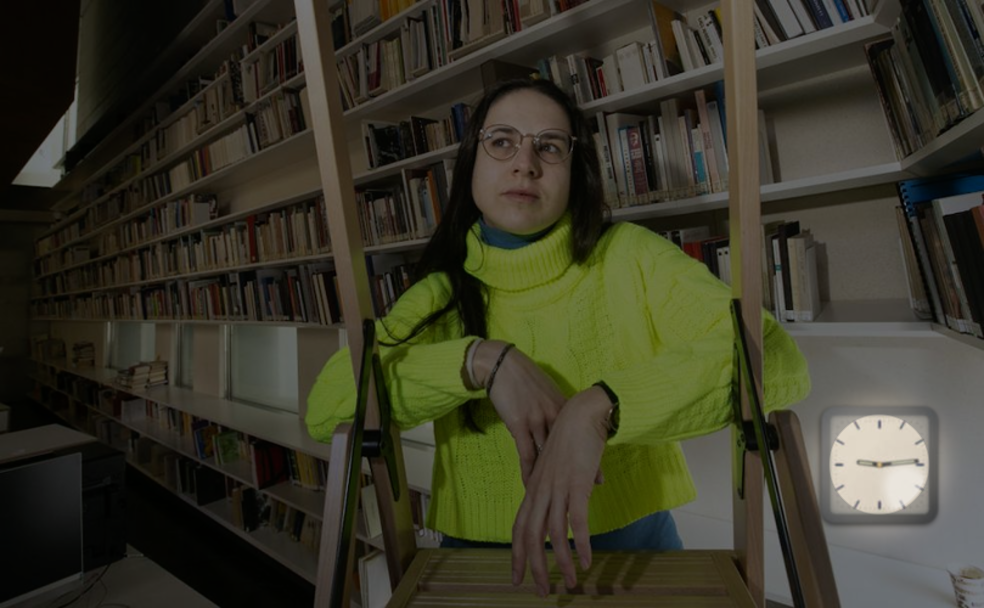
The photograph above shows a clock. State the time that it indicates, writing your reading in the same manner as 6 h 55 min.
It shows 9 h 14 min
